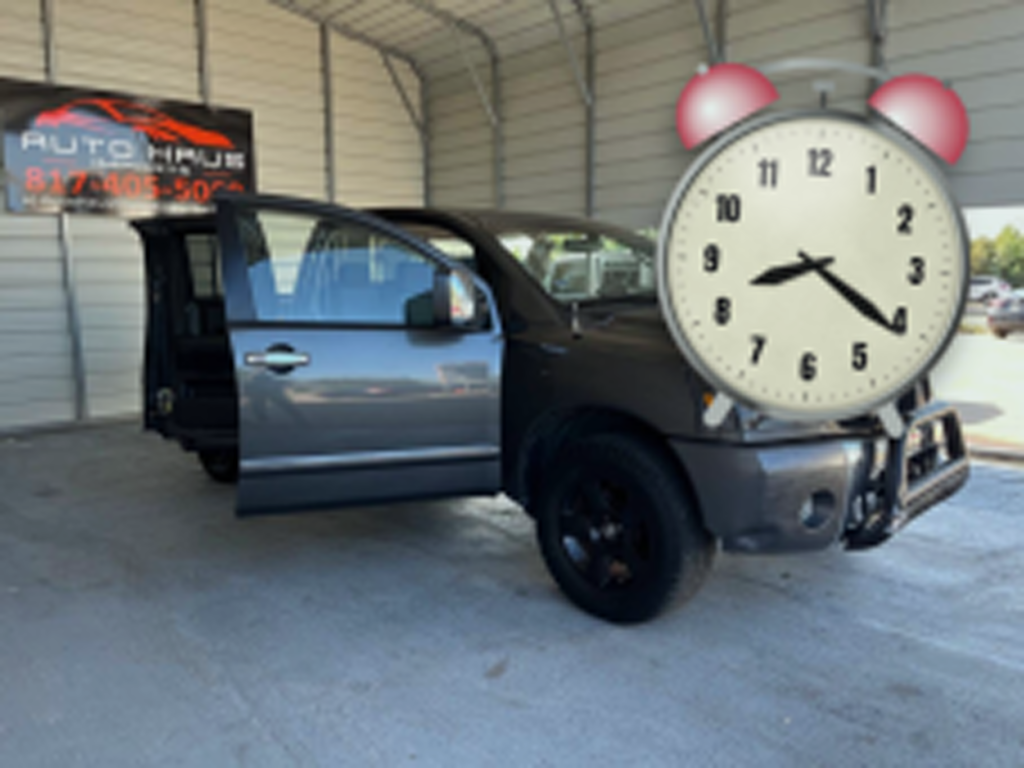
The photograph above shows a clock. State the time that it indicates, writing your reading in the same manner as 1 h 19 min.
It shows 8 h 21 min
